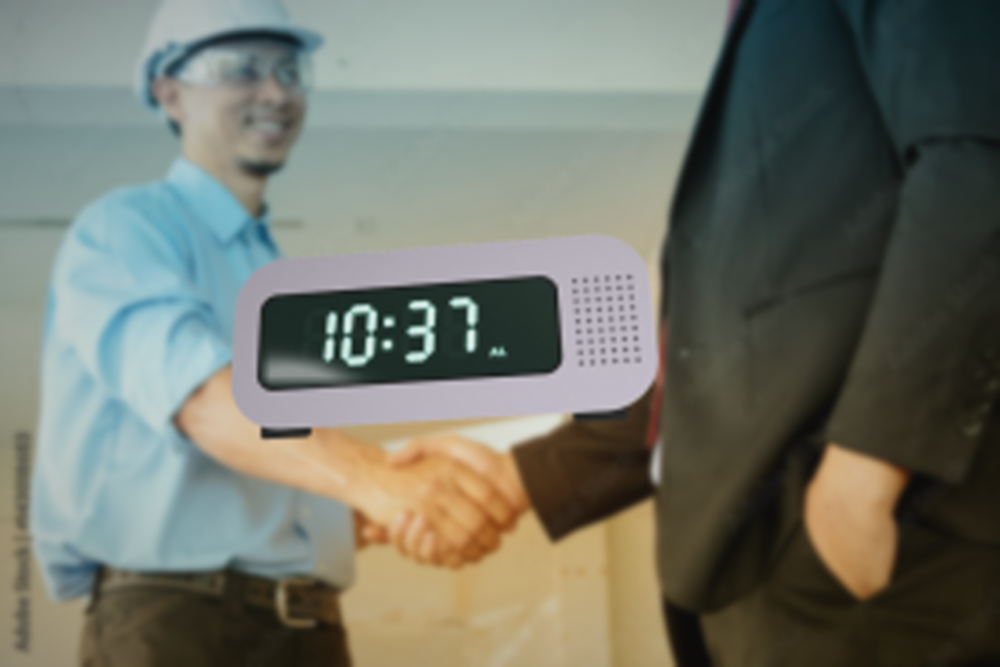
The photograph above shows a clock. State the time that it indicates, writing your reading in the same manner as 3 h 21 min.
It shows 10 h 37 min
